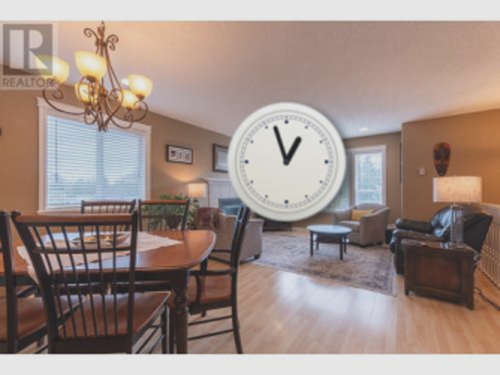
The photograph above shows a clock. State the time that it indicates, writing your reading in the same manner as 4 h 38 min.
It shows 12 h 57 min
